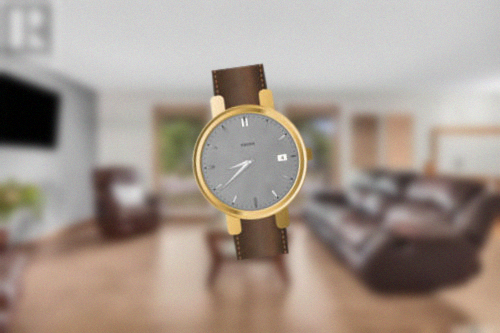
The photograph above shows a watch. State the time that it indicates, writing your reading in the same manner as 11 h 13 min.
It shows 8 h 39 min
